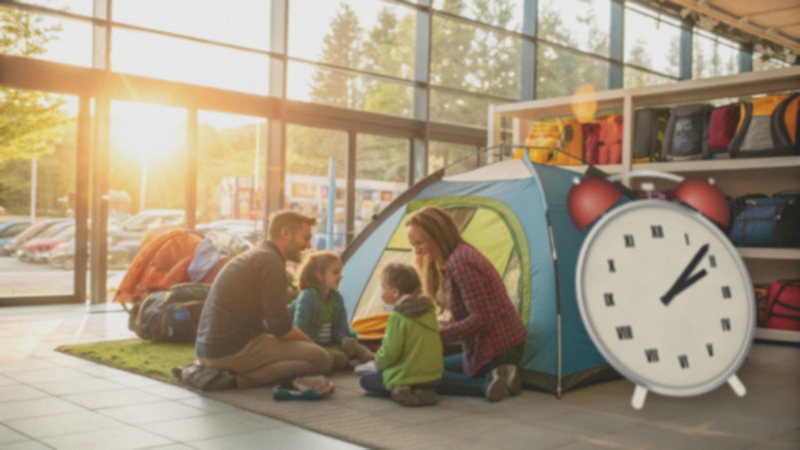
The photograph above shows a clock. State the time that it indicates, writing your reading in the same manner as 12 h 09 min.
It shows 2 h 08 min
